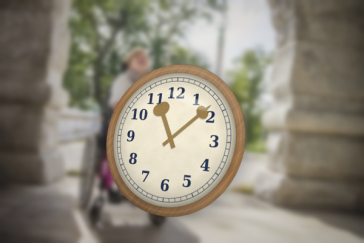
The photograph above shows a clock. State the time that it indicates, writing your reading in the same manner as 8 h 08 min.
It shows 11 h 08 min
